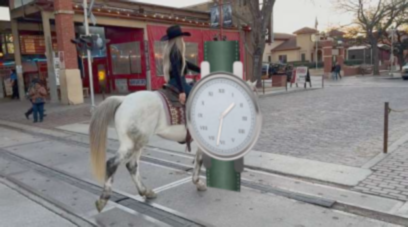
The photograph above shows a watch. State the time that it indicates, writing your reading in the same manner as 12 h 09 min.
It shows 1 h 32 min
